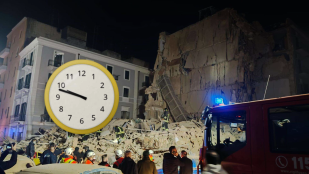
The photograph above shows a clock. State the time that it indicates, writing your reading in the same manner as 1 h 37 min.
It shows 9 h 48 min
